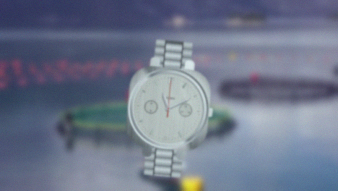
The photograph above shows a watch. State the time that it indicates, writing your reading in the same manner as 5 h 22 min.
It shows 11 h 10 min
